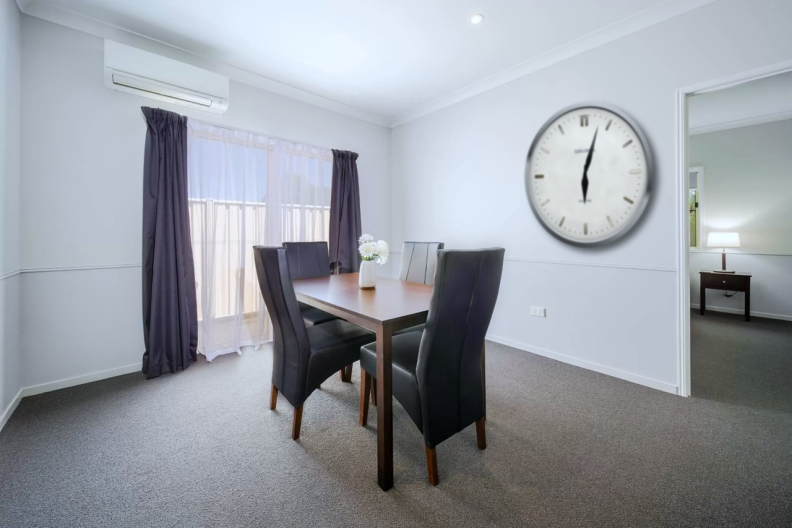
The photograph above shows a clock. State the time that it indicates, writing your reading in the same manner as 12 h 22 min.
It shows 6 h 03 min
